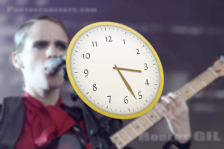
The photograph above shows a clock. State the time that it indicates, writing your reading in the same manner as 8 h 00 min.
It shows 3 h 27 min
